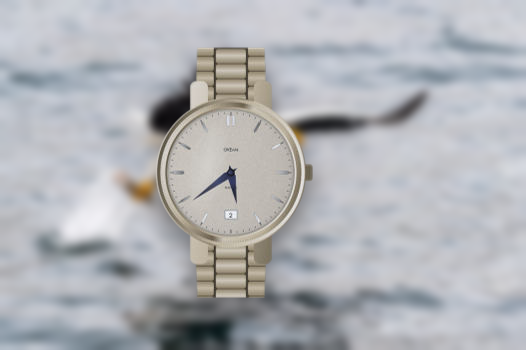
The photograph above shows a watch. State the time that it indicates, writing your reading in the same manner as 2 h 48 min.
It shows 5 h 39 min
